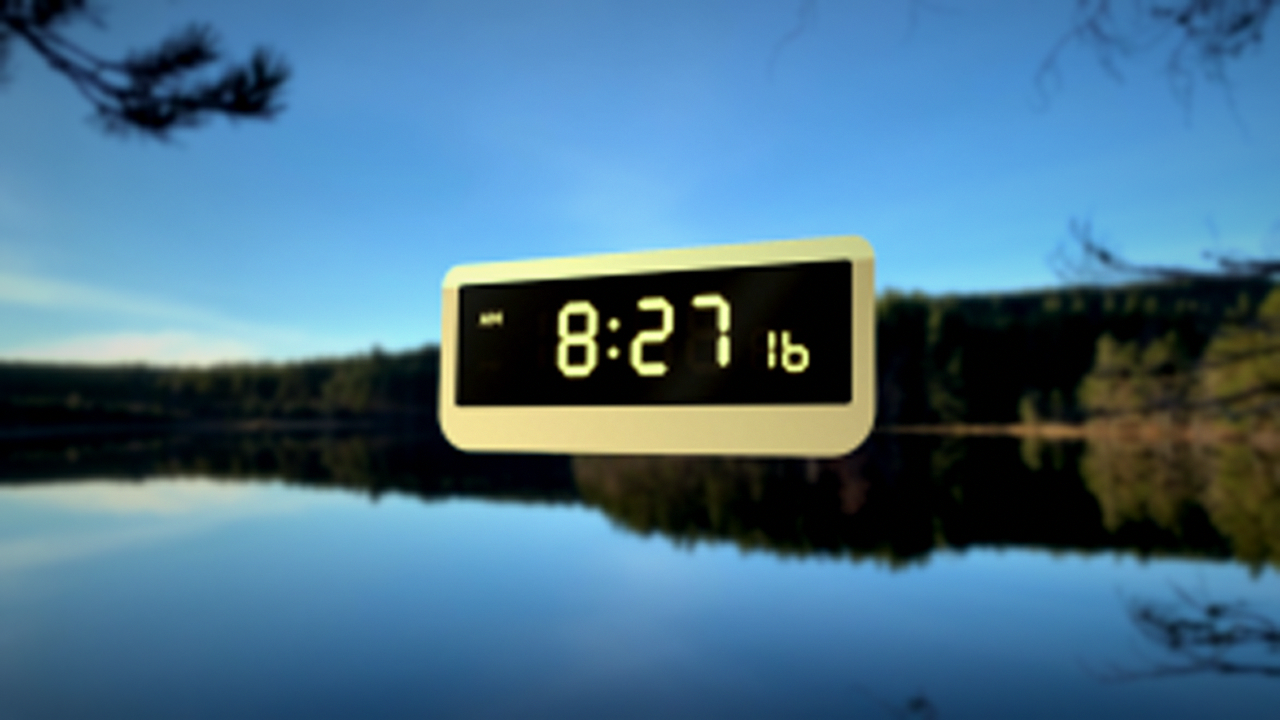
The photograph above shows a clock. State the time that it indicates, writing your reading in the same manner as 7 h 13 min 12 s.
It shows 8 h 27 min 16 s
